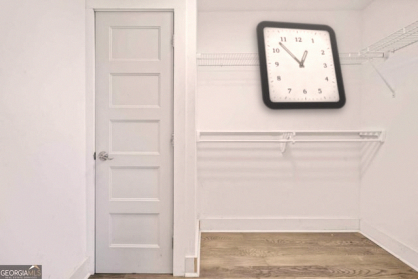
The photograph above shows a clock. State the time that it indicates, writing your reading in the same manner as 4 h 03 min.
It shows 12 h 53 min
